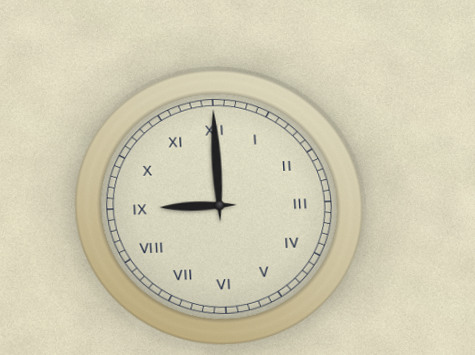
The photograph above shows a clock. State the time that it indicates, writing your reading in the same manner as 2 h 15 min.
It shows 9 h 00 min
